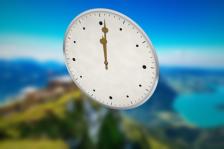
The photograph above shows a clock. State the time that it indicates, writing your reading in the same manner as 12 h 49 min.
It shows 12 h 01 min
